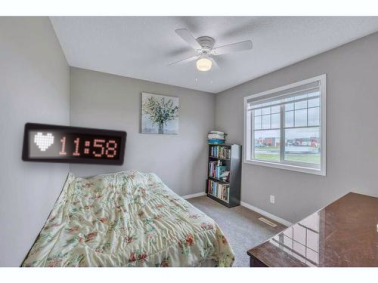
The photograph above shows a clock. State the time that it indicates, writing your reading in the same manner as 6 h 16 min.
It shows 11 h 58 min
